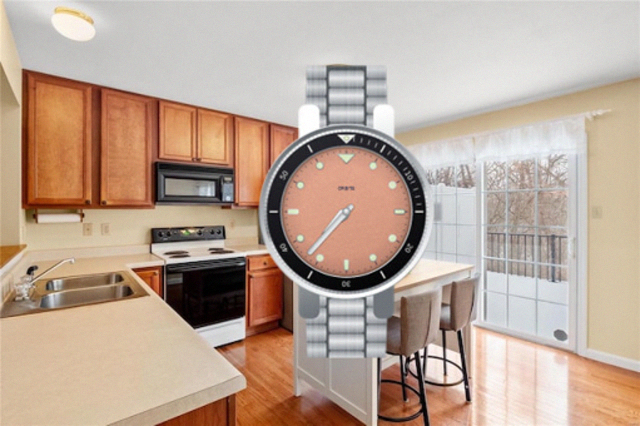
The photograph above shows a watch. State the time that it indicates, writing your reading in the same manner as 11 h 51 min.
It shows 7 h 37 min
